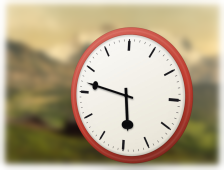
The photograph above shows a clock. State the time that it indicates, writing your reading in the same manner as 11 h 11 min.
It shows 5 h 47 min
